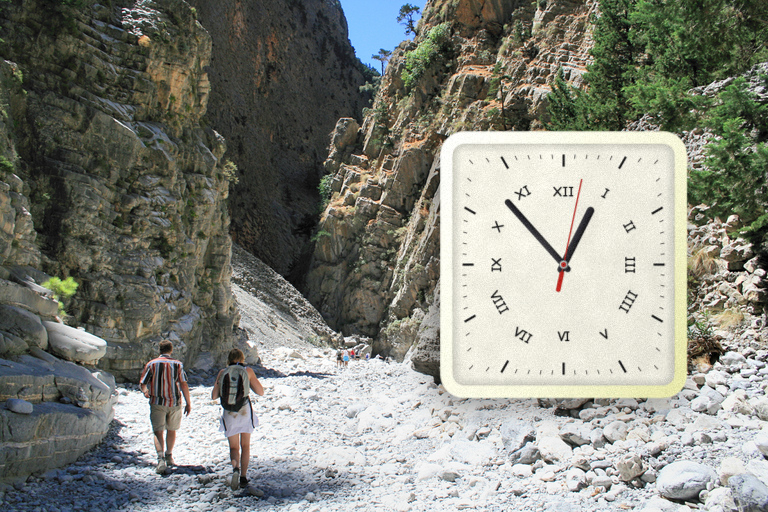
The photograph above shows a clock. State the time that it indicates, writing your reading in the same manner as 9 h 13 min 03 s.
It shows 12 h 53 min 02 s
